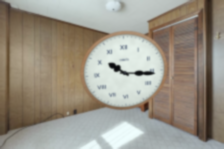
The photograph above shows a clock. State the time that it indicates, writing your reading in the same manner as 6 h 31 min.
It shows 10 h 16 min
